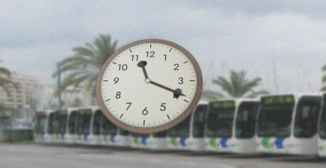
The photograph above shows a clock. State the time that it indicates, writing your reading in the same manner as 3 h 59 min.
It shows 11 h 19 min
